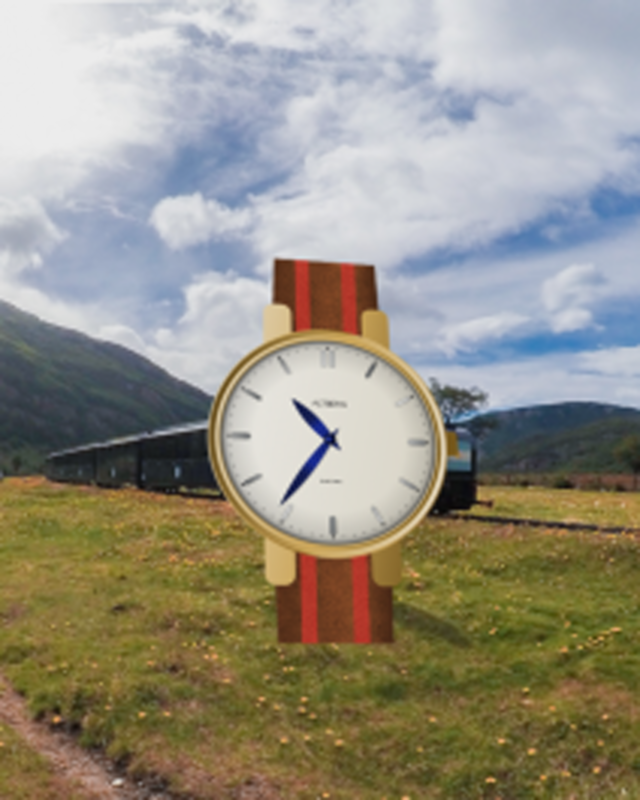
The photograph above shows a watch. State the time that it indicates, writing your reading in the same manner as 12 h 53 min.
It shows 10 h 36 min
